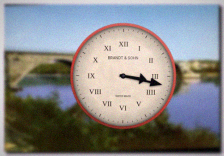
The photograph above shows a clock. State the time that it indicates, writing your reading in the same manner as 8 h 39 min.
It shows 3 h 17 min
